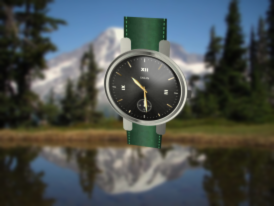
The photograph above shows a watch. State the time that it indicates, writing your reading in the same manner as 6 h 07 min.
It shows 10 h 29 min
